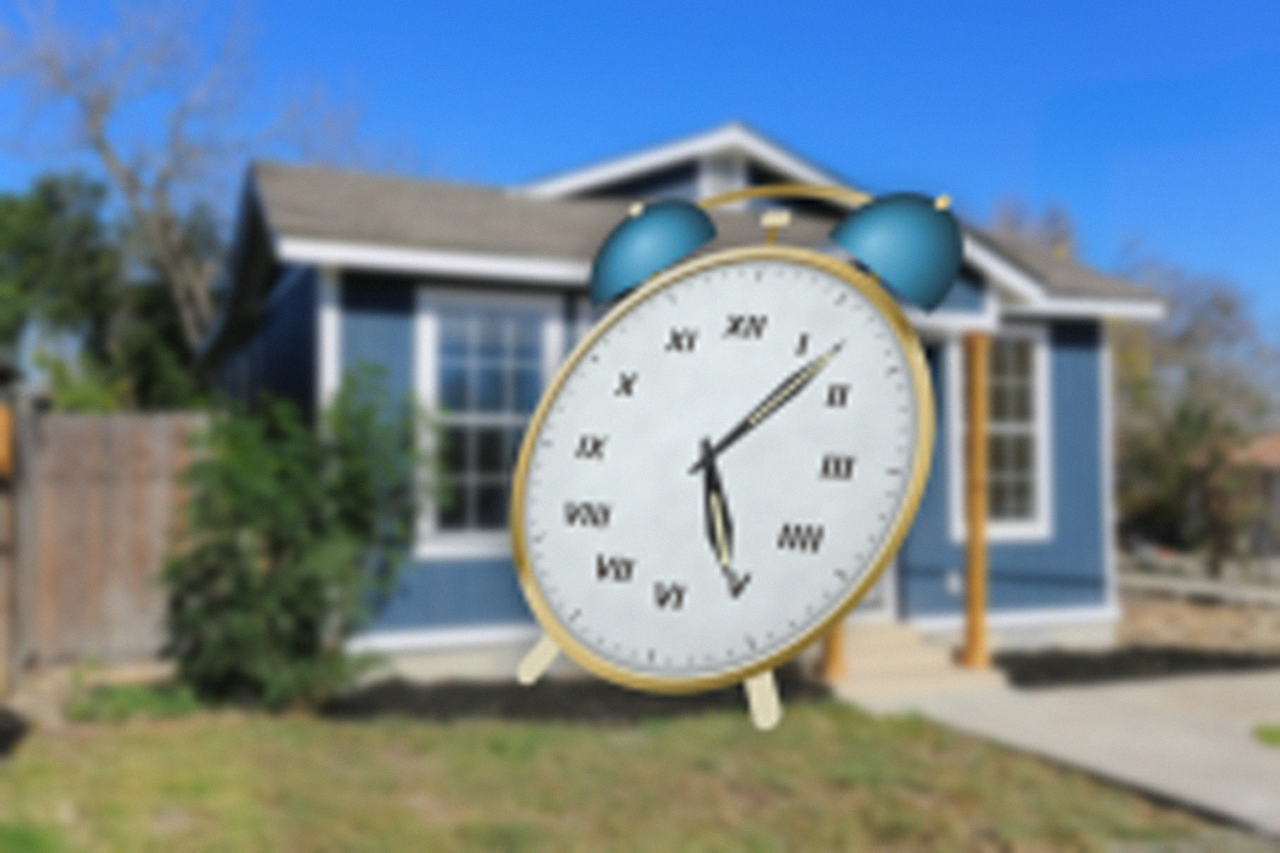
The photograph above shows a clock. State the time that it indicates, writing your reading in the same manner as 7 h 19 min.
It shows 5 h 07 min
